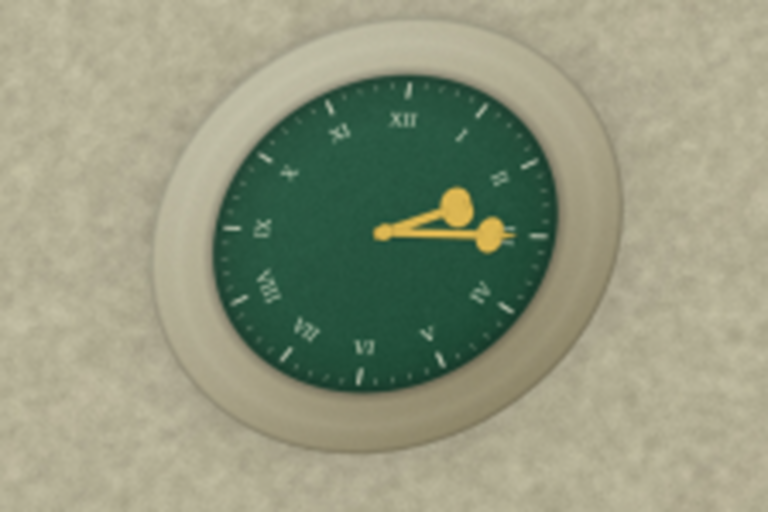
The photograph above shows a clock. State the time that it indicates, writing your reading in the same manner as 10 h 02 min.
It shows 2 h 15 min
